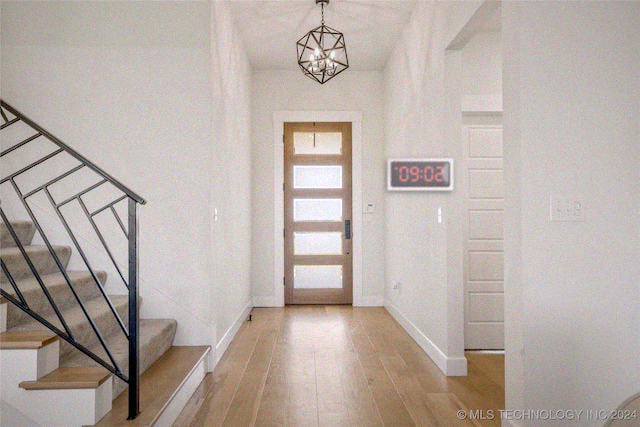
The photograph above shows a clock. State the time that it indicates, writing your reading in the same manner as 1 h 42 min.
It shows 9 h 02 min
